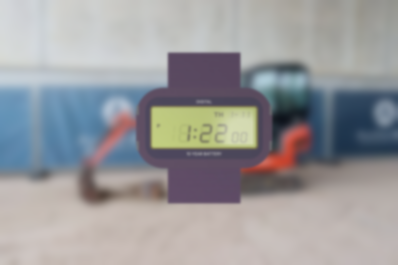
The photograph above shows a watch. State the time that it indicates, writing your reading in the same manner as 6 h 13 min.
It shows 1 h 22 min
